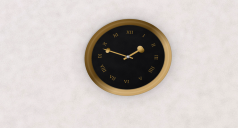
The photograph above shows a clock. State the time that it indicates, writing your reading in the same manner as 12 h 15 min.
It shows 1 h 48 min
